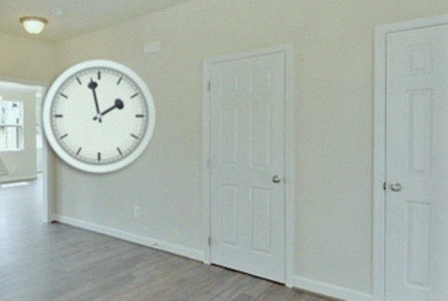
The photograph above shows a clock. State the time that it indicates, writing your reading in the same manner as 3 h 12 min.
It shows 1 h 58 min
